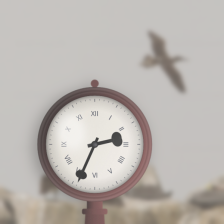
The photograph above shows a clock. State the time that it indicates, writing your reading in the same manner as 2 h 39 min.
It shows 2 h 34 min
